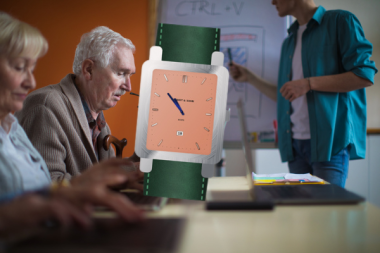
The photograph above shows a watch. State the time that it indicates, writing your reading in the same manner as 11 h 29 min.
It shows 10 h 53 min
